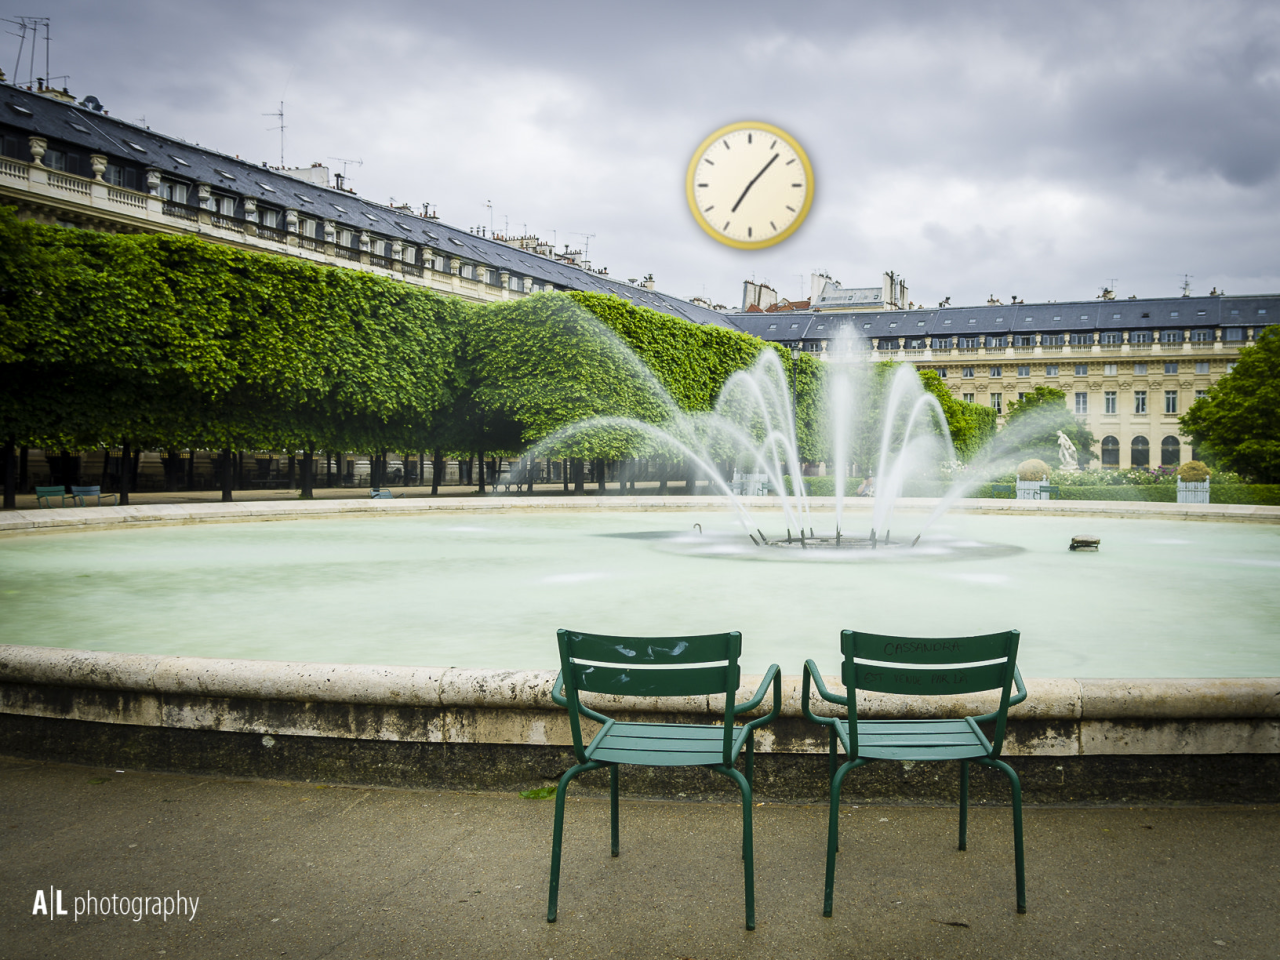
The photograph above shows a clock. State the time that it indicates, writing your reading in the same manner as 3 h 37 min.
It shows 7 h 07 min
